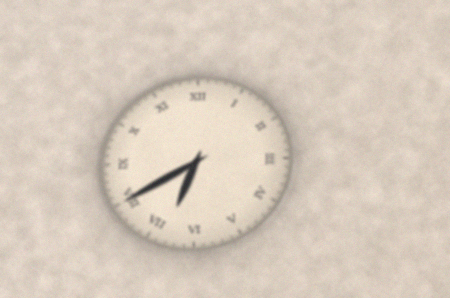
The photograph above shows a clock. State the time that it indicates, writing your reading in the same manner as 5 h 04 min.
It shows 6 h 40 min
